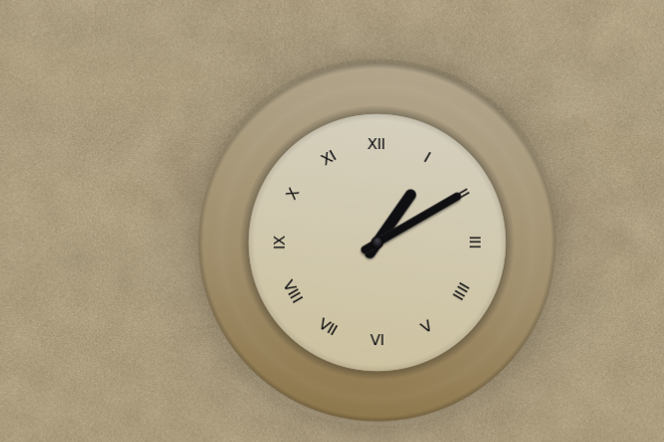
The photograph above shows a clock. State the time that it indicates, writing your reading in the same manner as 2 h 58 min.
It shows 1 h 10 min
